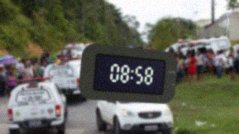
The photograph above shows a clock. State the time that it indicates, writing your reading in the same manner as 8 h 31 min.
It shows 8 h 58 min
